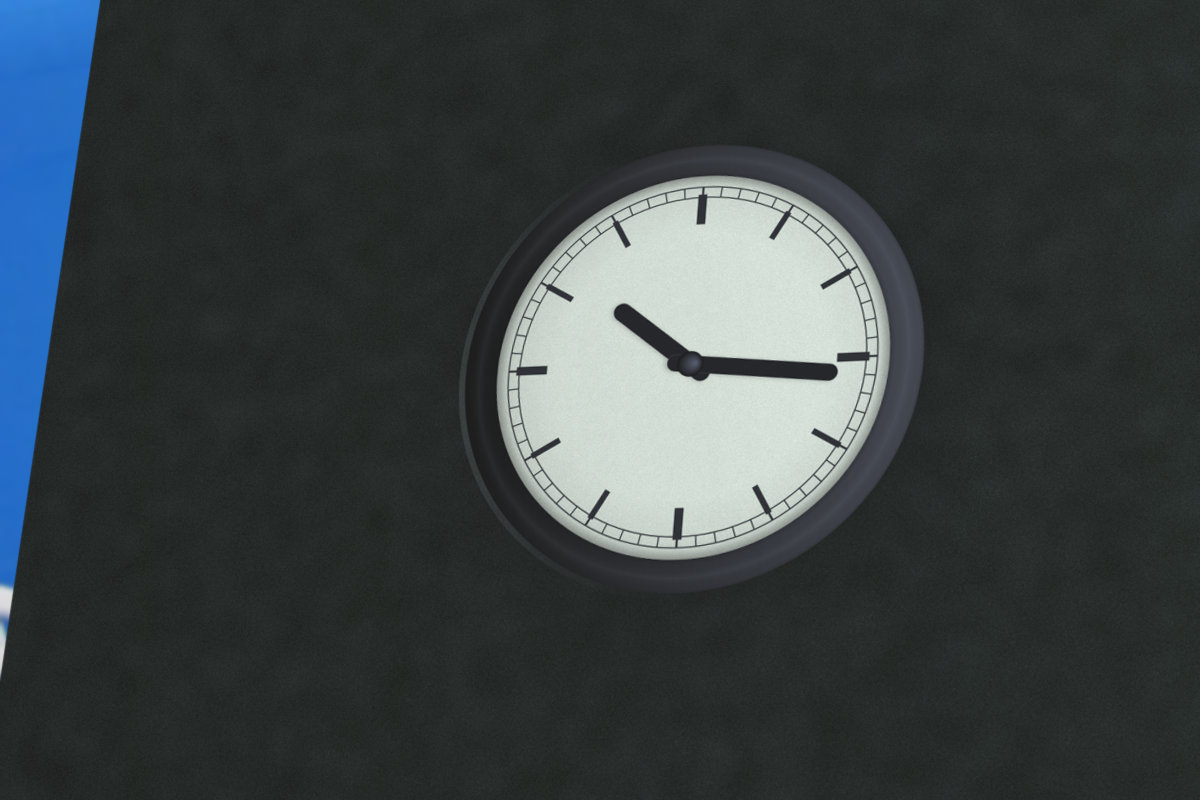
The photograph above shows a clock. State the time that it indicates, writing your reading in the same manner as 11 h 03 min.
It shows 10 h 16 min
